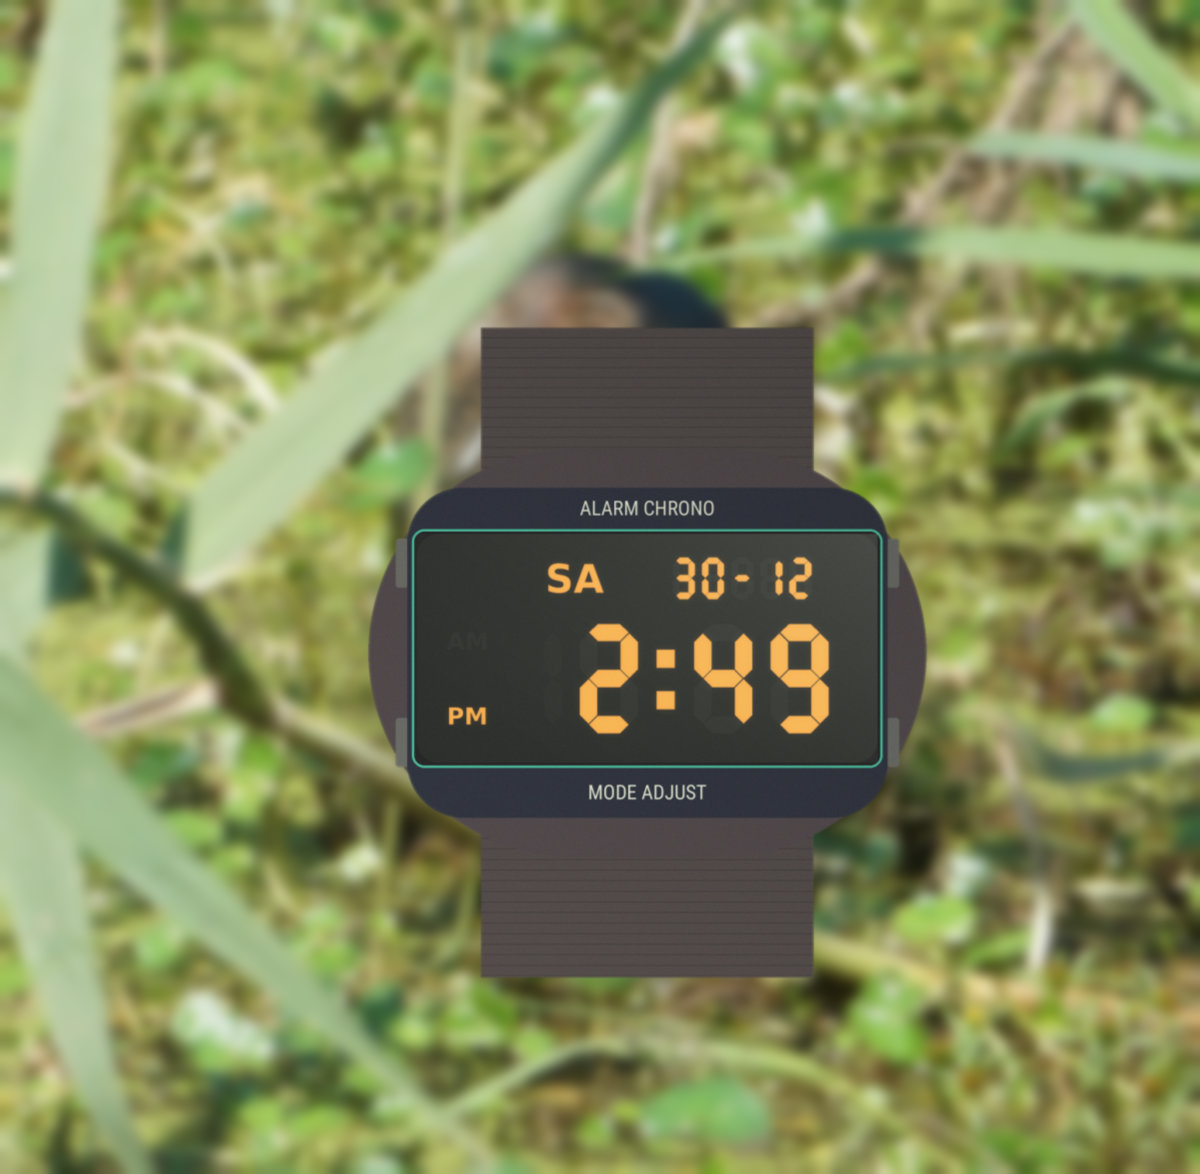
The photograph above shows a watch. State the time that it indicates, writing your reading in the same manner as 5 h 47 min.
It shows 2 h 49 min
